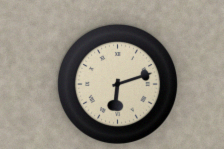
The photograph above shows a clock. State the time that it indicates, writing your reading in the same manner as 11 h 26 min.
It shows 6 h 12 min
